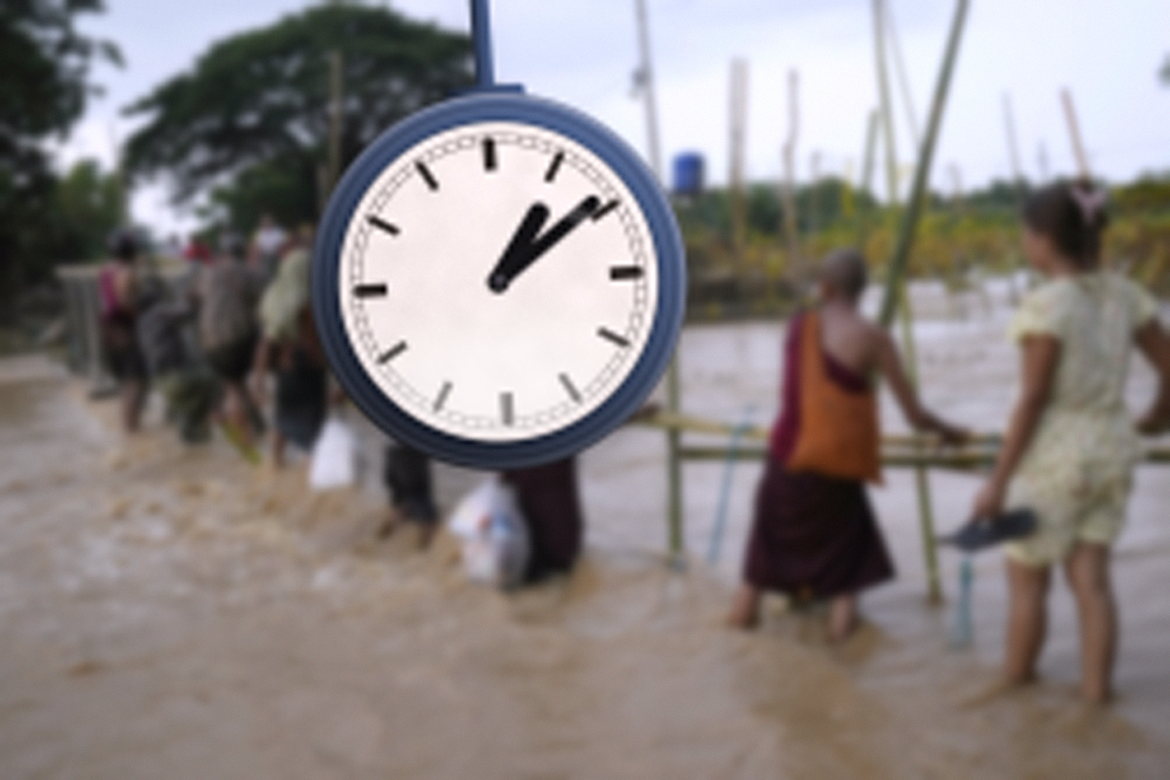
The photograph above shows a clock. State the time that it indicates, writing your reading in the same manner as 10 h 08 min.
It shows 1 h 09 min
